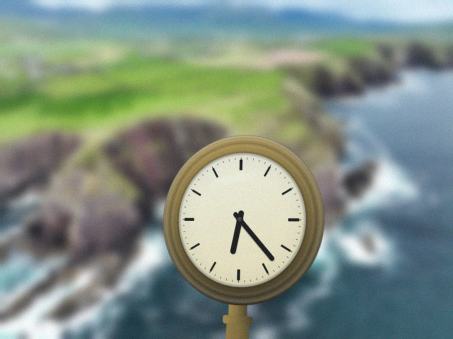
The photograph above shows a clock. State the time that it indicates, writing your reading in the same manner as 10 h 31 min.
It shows 6 h 23 min
